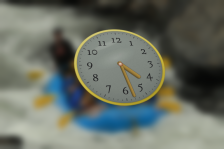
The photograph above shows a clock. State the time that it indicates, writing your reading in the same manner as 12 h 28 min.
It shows 4 h 28 min
